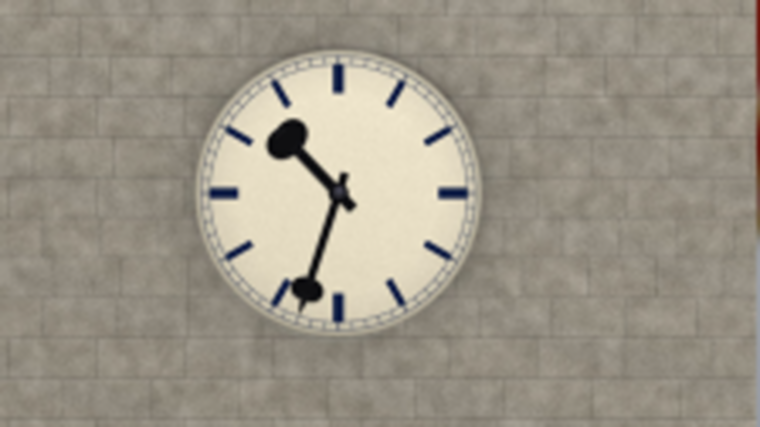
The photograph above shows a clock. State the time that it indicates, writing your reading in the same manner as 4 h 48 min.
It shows 10 h 33 min
